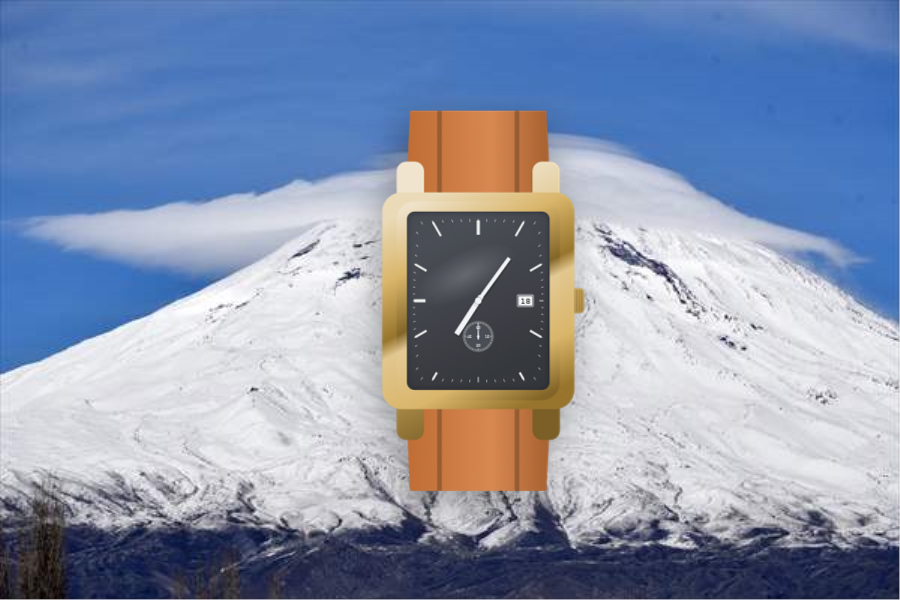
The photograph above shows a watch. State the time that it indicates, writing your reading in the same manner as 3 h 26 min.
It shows 7 h 06 min
